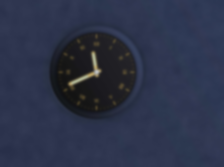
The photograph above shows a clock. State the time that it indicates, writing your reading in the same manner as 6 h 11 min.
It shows 11 h 41 min
